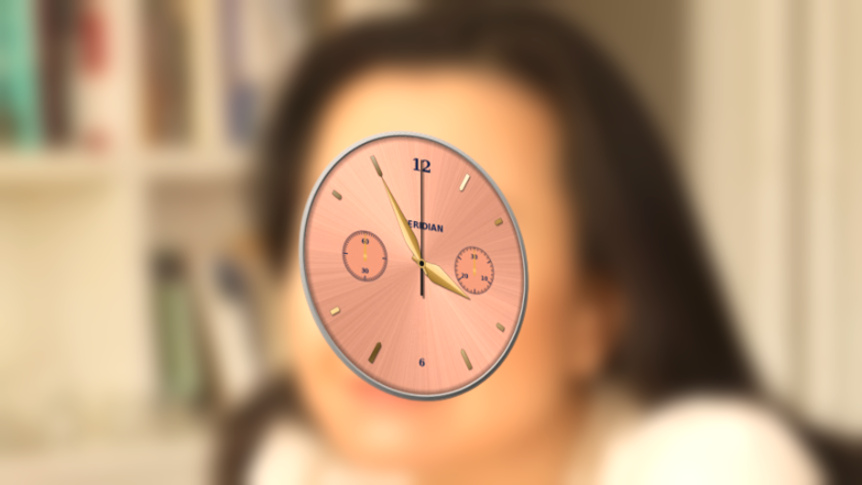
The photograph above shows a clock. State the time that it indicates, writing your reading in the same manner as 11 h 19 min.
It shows 3 h 55 min
